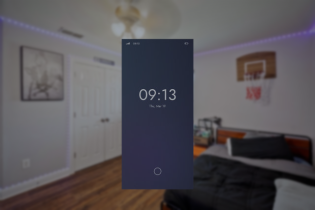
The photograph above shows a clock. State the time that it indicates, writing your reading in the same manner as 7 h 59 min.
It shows 9 h 13 min
